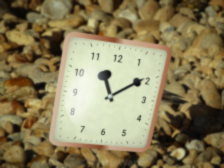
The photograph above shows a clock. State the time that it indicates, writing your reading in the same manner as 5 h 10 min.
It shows 11 h 09 min
